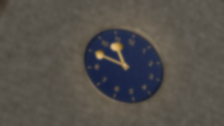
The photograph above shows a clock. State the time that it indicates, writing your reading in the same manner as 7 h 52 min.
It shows 10 h 45 min
